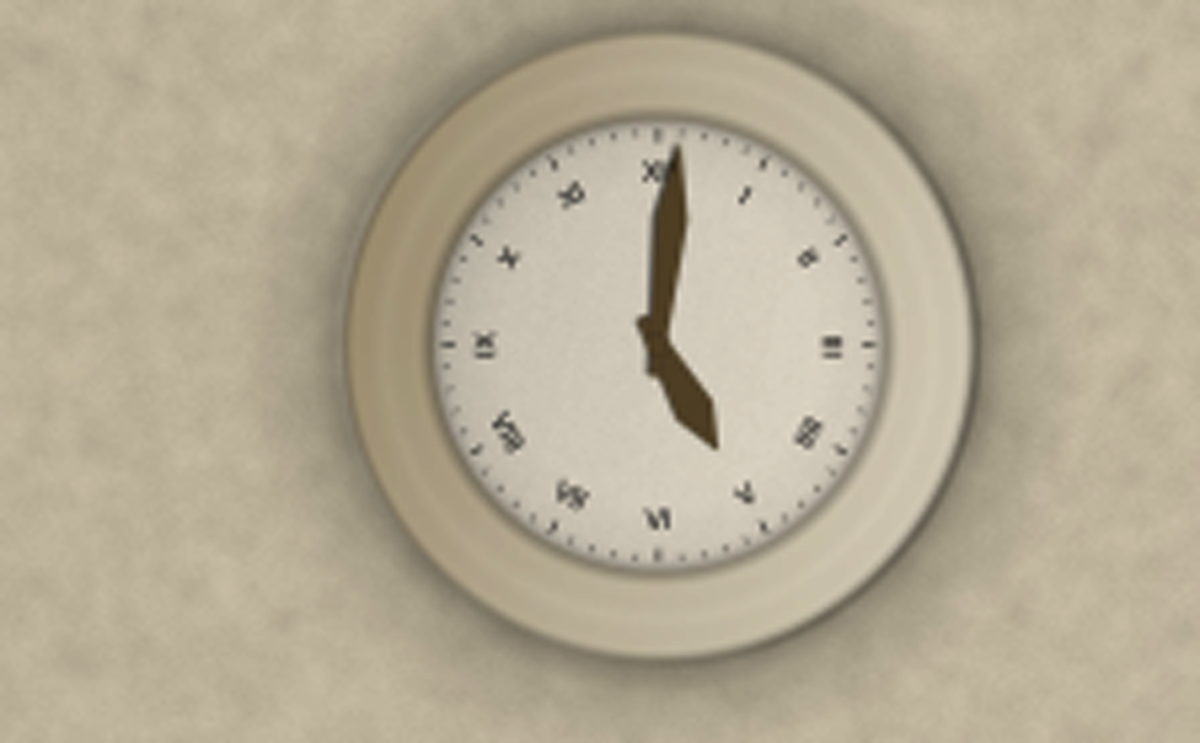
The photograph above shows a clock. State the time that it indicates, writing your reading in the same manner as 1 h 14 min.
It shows 5 h 01 min
